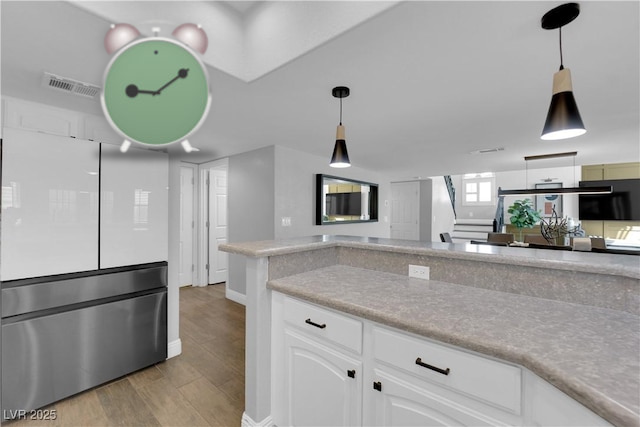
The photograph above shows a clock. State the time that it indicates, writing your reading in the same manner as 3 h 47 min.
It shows 9 h 09 min
